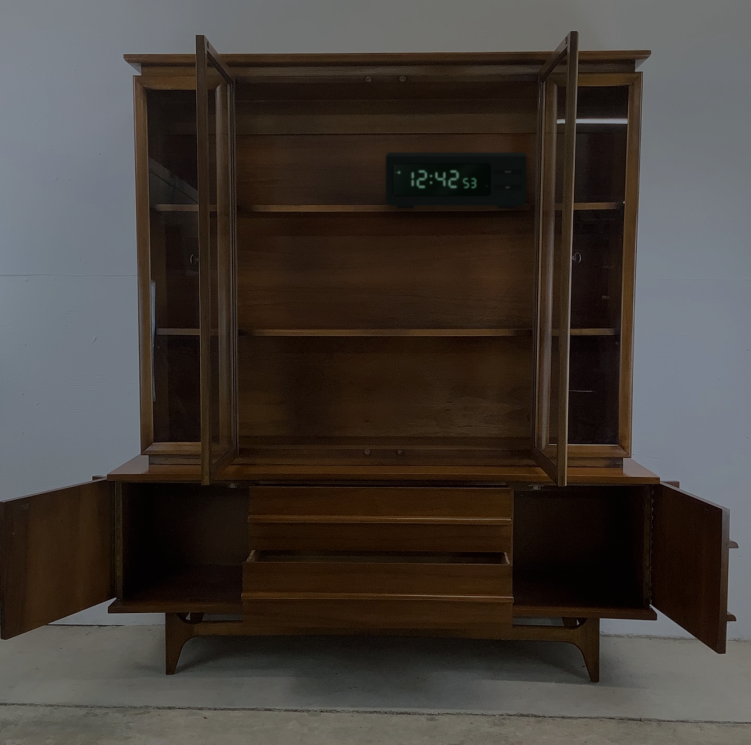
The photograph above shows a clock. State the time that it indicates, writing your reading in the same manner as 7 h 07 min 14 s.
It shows 12 h 42 min 53 s
